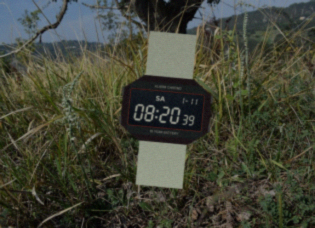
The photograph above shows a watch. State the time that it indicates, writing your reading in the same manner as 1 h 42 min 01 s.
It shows 8 h 20 min 39 s
